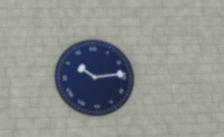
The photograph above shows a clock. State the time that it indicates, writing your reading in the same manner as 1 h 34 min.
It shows 10 h 14 min
